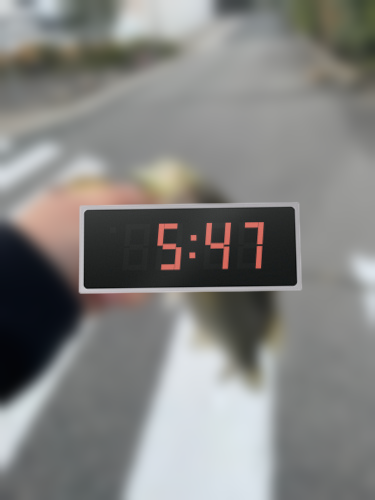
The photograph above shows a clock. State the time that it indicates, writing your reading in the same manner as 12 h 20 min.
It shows 5 h 47 min
